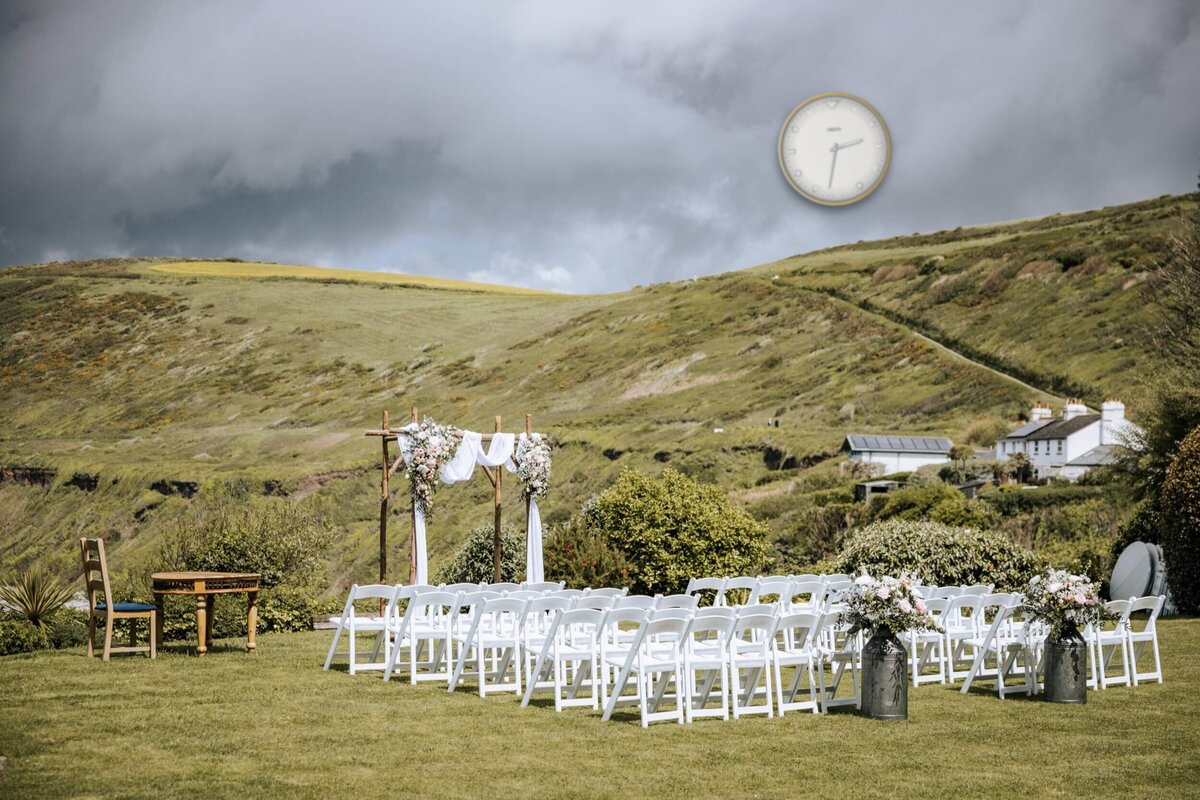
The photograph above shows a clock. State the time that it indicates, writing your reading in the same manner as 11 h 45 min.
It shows 2 h 32 min
